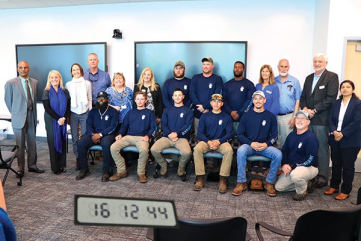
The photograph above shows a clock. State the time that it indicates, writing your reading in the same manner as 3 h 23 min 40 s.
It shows 16 h 12 min 44 s
